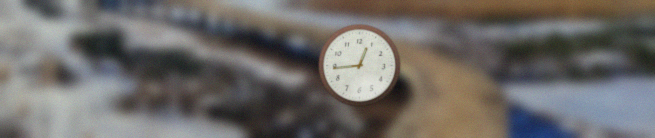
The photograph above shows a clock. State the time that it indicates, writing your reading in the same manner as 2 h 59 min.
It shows 12 h 44 min
